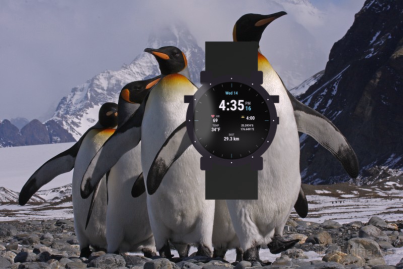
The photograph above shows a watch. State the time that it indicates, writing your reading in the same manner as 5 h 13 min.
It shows 4 h 35 min
